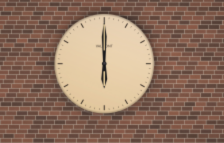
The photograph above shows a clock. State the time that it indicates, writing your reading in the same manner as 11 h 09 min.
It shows 6 h 00 min
